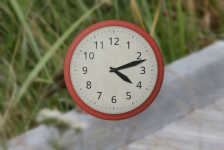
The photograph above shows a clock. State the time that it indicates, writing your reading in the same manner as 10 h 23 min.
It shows 4 h 12 min
